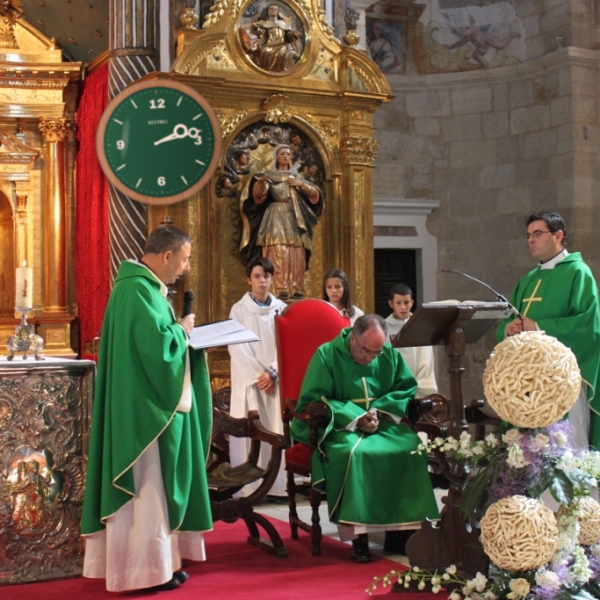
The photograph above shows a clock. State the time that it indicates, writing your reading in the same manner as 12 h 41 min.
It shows 2 h 13 min
